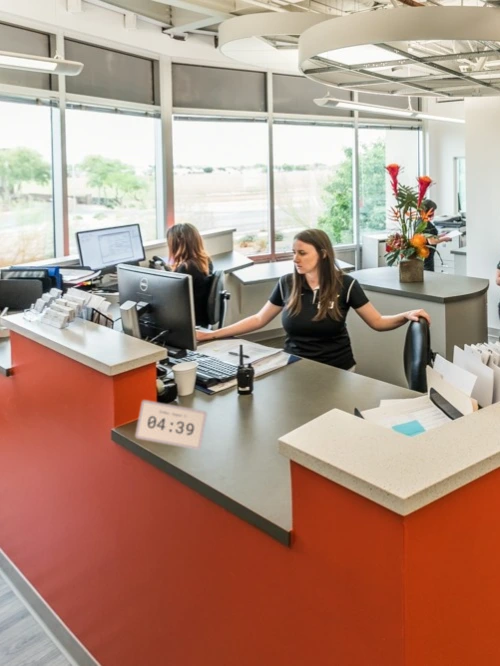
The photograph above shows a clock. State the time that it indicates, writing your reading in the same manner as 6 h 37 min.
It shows 4 h 39 min
